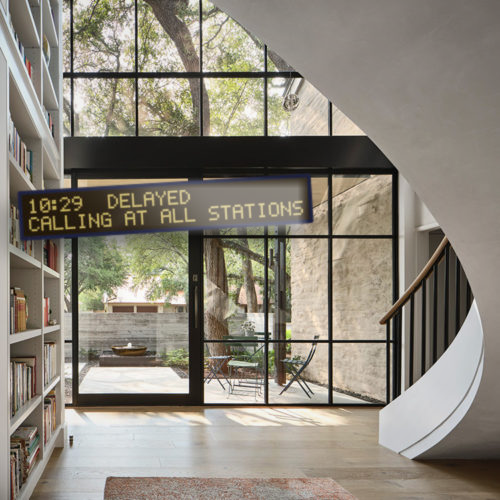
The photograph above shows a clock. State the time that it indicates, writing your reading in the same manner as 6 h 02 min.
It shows 10 h 29 min
